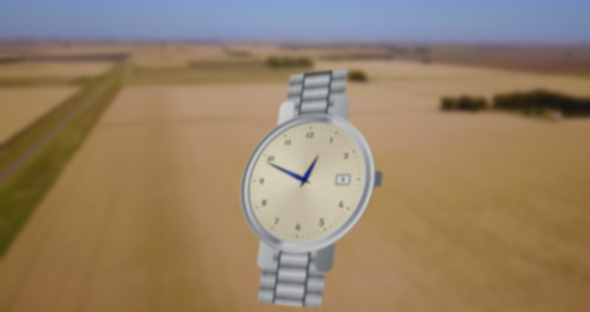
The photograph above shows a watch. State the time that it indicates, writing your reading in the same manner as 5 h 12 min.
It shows 12 h 49 min
